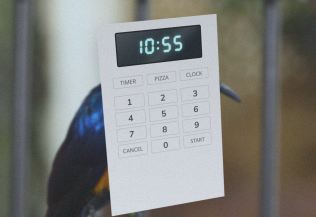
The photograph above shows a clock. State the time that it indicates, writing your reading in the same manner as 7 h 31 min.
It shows 10 h 55 min
